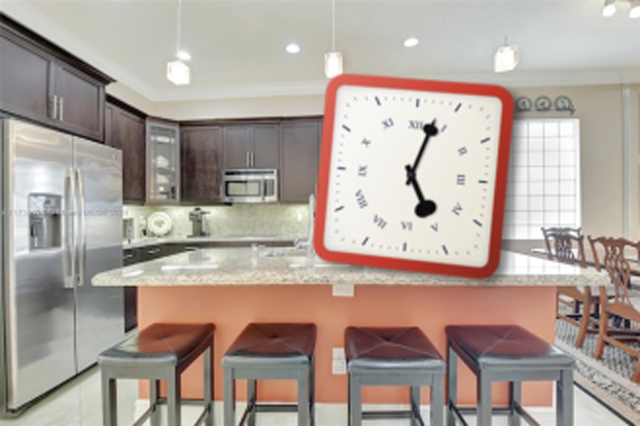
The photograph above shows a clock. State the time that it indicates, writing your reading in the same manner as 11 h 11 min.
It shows 5 h 03 min
